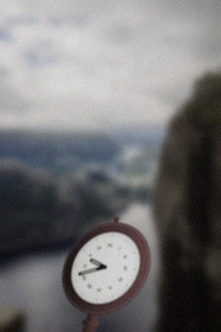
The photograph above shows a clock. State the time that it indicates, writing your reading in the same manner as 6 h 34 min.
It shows 9 h 42 min
